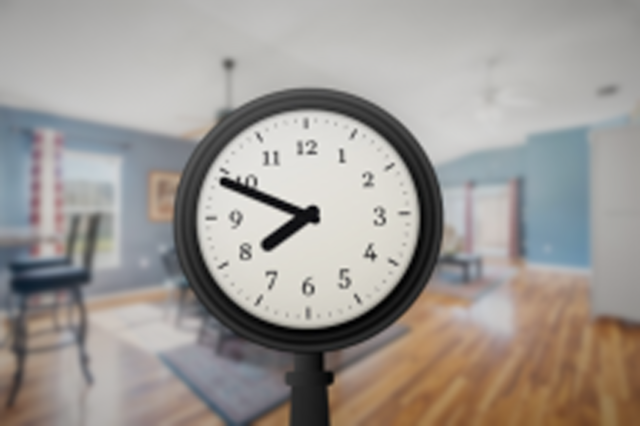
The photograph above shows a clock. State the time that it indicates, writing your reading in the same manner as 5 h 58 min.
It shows 7 h 49 min
